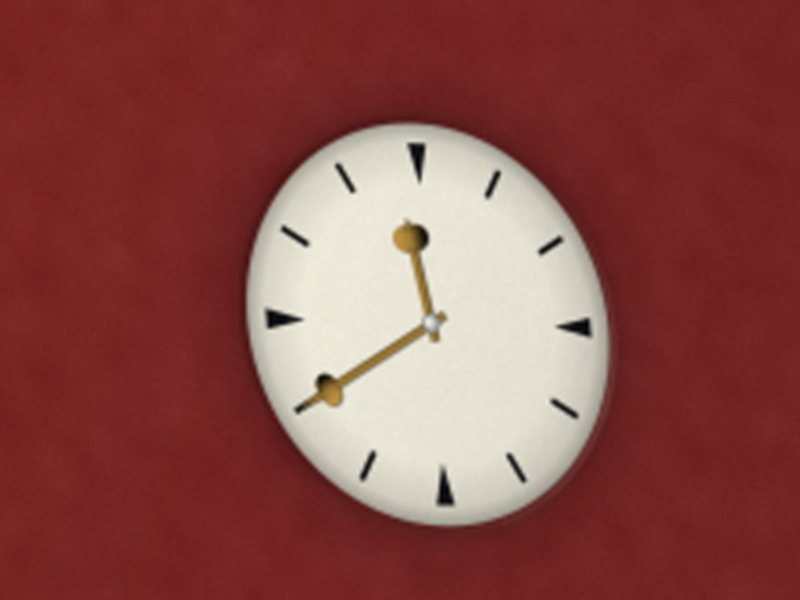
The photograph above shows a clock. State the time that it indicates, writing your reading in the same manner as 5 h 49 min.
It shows 11 h 40 min
